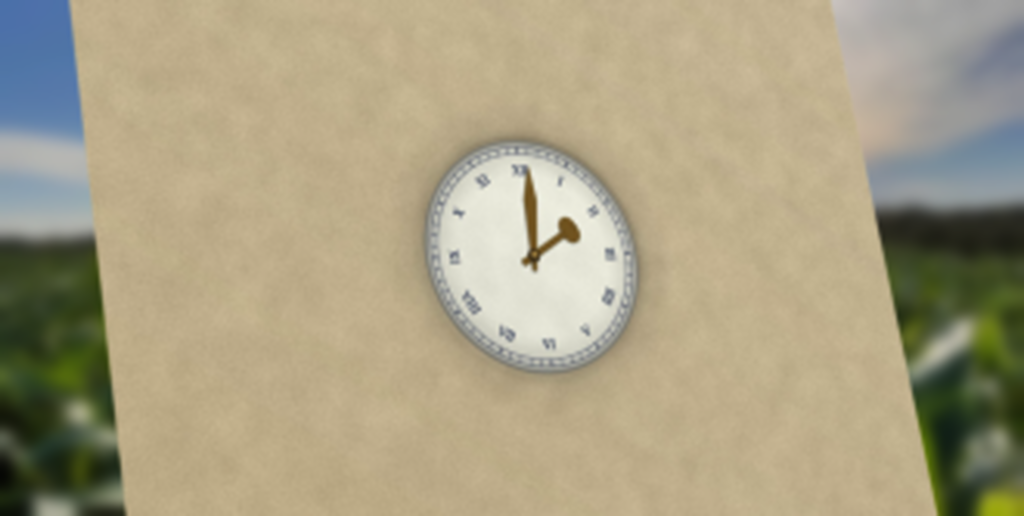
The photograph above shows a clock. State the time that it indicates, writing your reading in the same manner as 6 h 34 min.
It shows 2 h 01 min
